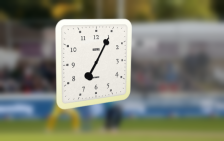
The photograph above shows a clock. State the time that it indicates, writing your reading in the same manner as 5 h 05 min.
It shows 7 h 05 min
